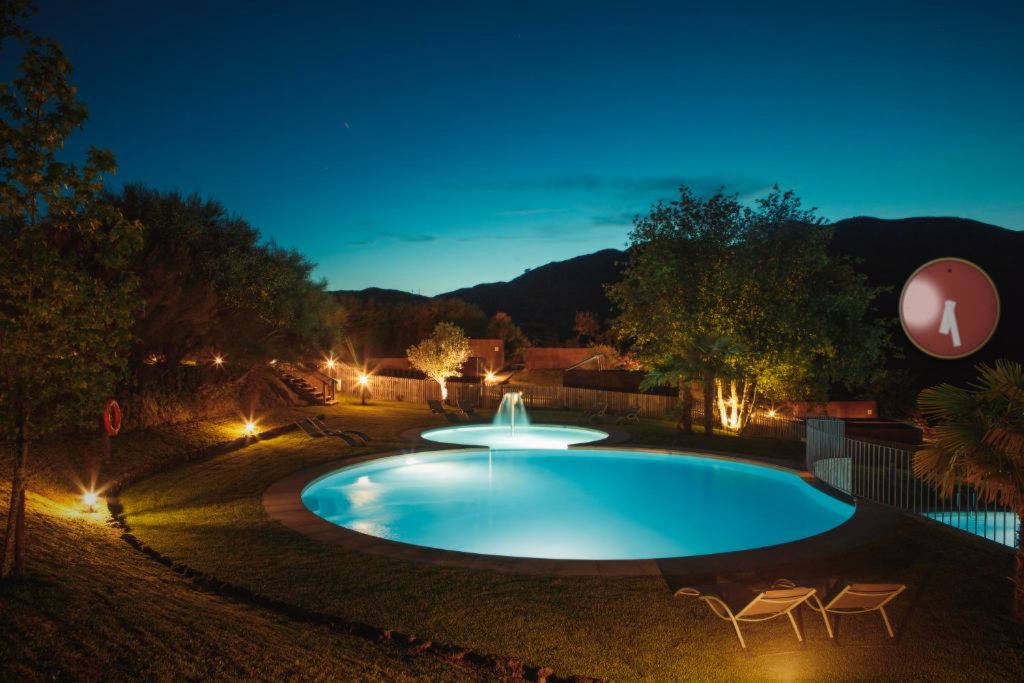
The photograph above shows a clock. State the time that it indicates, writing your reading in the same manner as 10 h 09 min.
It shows 6 h 28 min
